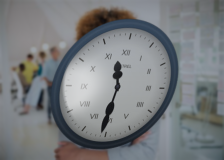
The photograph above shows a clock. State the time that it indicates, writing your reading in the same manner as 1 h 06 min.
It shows 11 h 31 min
